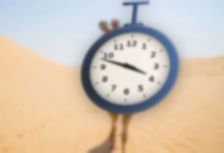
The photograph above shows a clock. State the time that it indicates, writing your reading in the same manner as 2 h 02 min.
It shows 3 h 48 min
